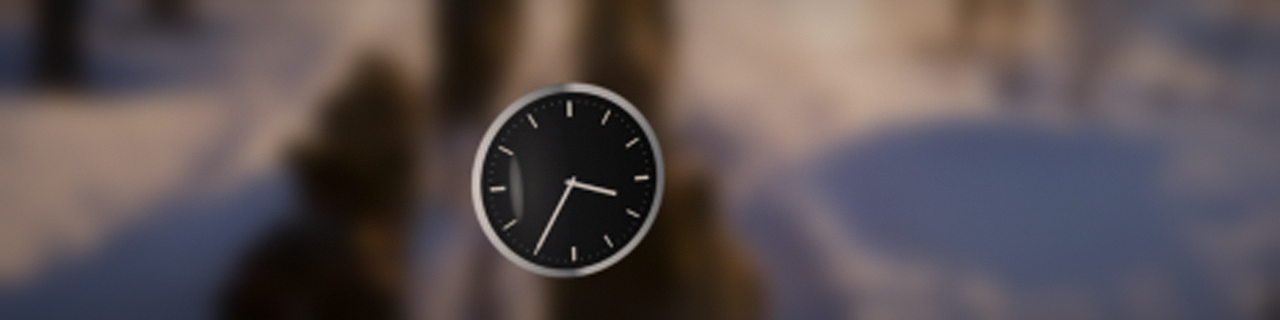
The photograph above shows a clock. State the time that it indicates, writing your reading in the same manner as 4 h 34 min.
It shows 3 h 35 min
